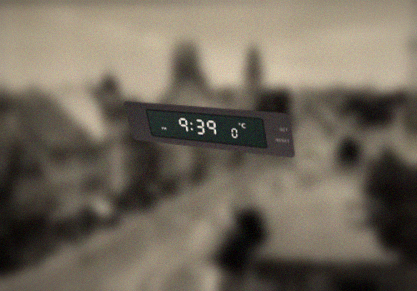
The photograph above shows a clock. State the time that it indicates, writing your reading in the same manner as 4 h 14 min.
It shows 9 h 39 min
